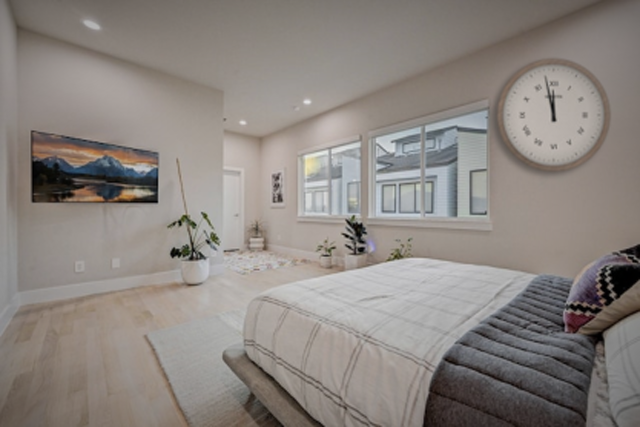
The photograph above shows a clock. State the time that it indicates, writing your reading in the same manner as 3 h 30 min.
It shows 11 h 58 min
